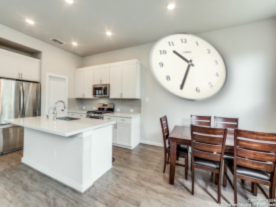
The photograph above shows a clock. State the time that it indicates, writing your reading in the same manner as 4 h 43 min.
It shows 10 h 35 min
